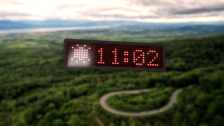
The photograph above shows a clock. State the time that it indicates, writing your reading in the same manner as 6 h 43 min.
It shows 11 h 02 min
